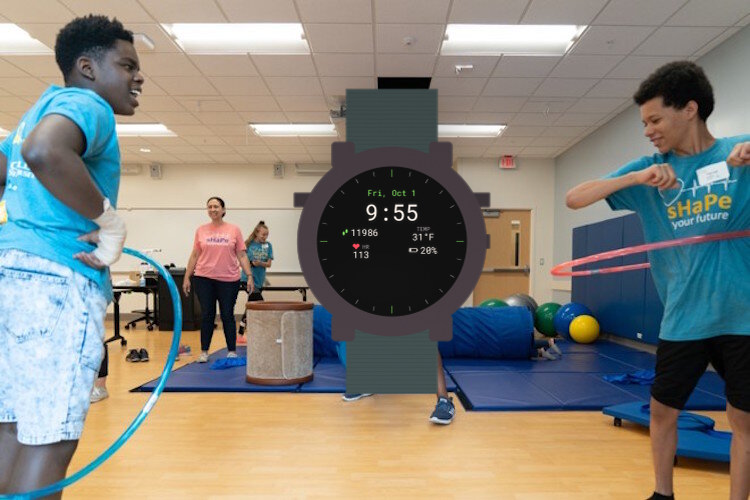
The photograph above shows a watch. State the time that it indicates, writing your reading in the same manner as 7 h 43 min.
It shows 9 h 55 min
